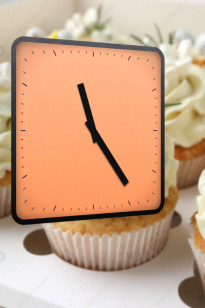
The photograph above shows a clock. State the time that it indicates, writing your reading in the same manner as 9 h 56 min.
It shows 11 h 24 min
